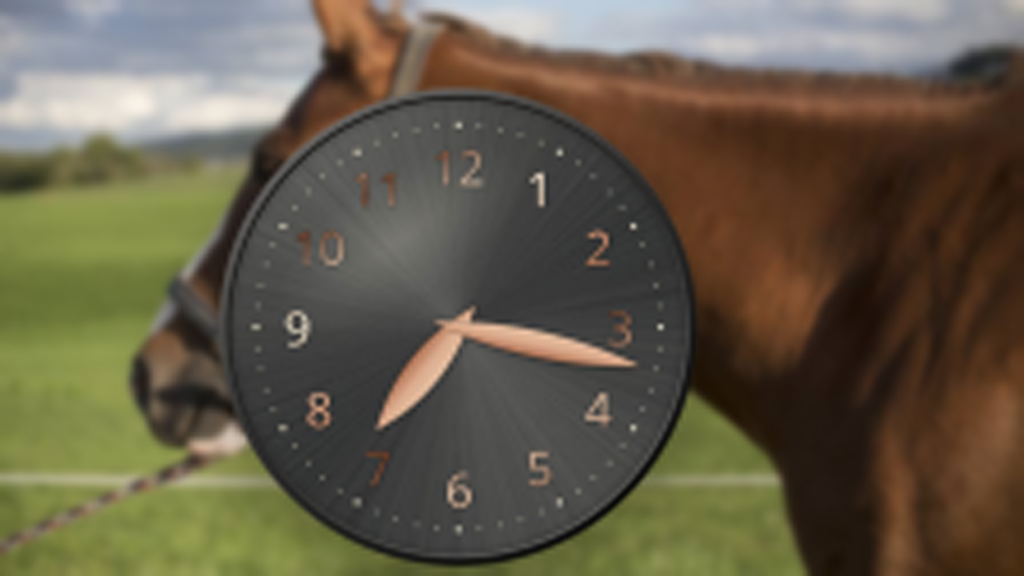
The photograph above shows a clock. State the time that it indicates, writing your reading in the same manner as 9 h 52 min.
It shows 7 h 17 min
